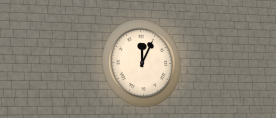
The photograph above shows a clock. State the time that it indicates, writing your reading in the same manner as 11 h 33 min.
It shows 12 h 05 min
